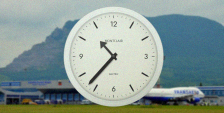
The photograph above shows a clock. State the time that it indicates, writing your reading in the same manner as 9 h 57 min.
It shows 10 h 37 min
